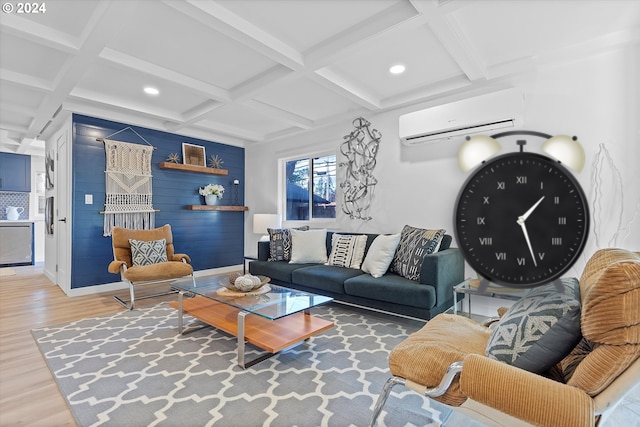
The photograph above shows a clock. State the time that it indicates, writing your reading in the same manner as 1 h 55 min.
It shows 1 h 27 min
